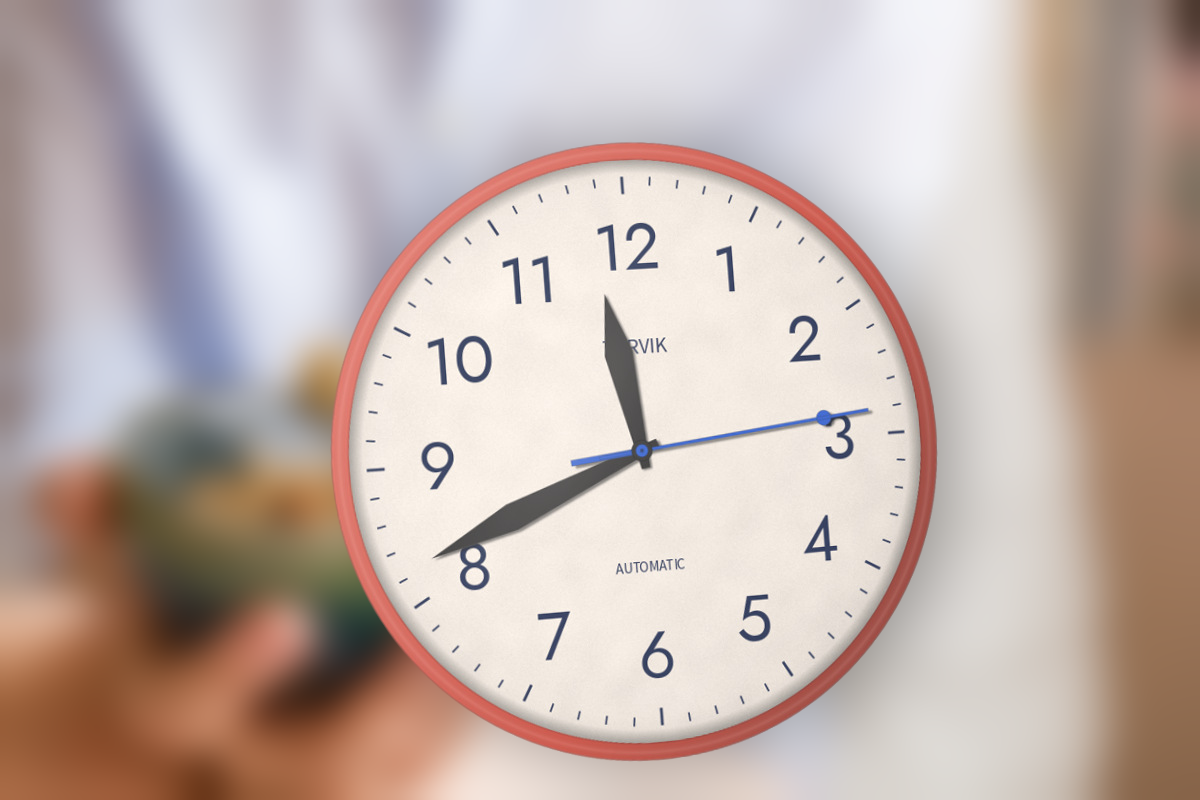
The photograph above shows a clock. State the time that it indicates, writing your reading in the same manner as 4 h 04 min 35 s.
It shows 11 h 41 min 14 s
